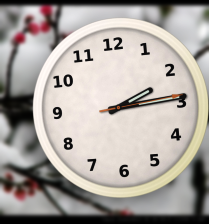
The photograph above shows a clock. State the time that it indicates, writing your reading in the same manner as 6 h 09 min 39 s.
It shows 2 h 14 min 14 s
